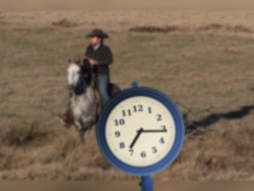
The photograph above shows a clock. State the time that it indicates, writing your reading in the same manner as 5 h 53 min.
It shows 7 h 16 min
